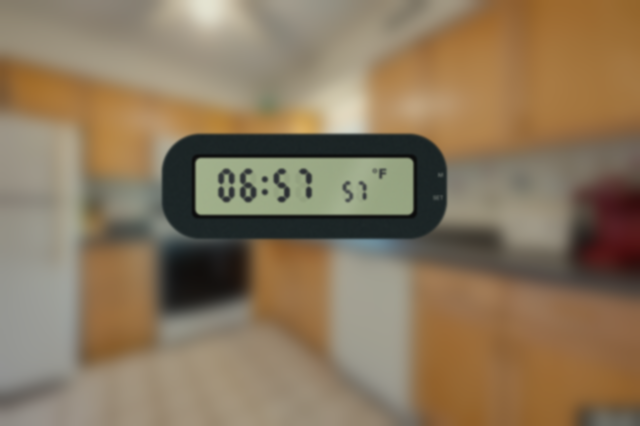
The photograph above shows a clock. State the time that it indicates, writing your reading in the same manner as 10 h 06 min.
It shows 6 h 57 min
